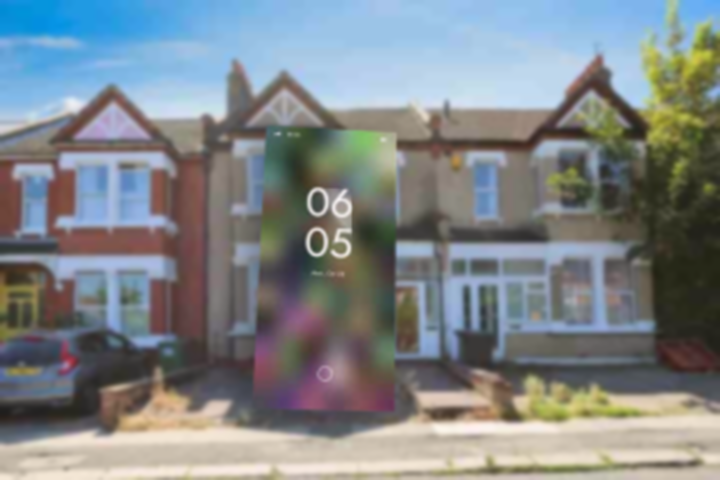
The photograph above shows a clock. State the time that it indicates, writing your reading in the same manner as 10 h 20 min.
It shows 6 h 05 min
